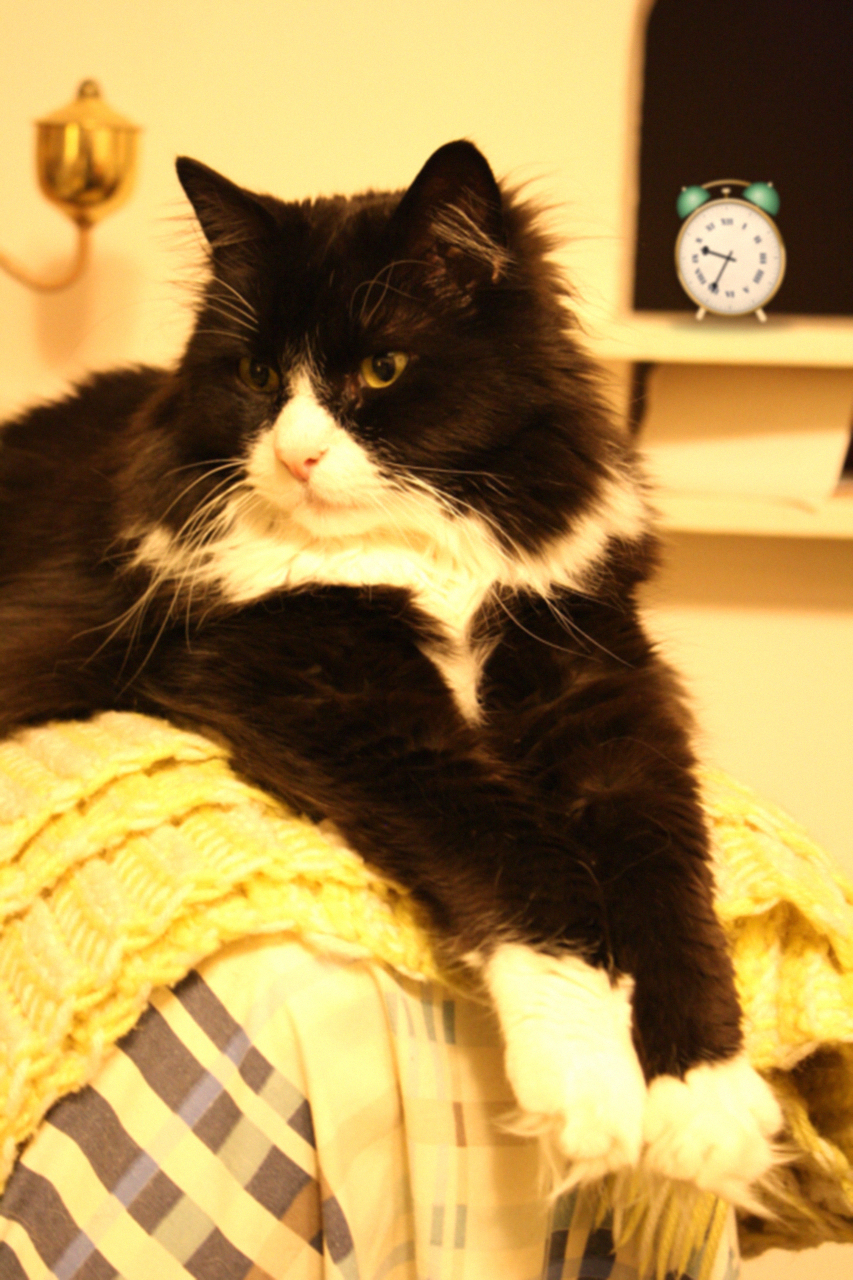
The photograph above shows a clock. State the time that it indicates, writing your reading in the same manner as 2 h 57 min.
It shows 9 h 35 min
